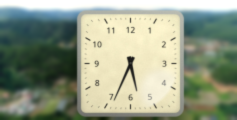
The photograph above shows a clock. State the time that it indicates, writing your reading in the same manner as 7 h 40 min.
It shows 5 h 34 min
